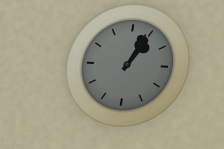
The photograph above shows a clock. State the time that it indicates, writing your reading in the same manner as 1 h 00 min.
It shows 1 h 04 min
